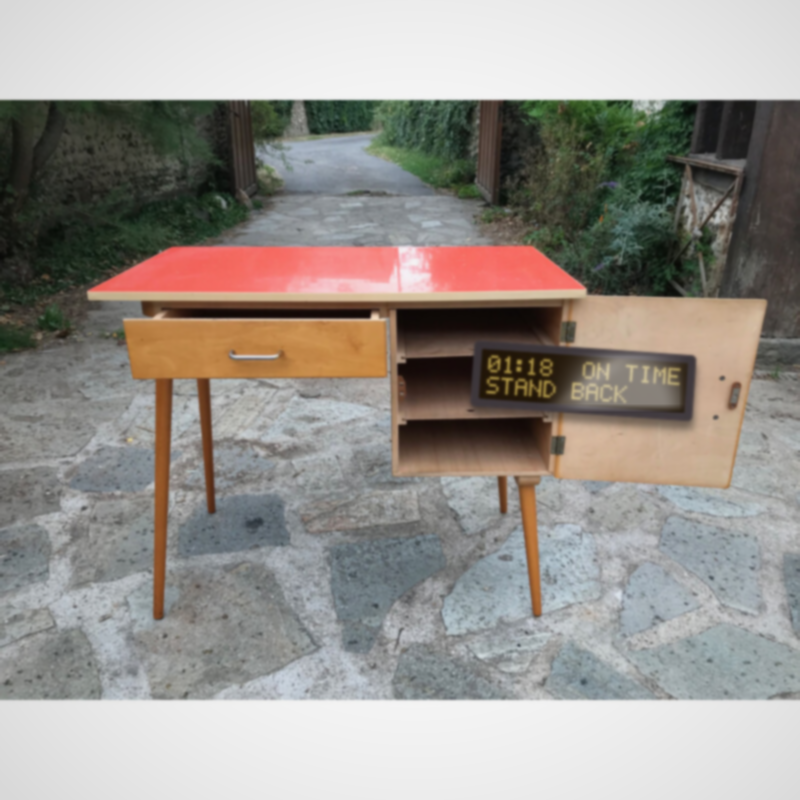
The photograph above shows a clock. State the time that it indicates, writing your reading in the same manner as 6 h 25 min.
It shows 1 h 18 min
